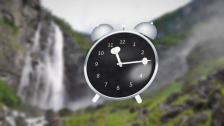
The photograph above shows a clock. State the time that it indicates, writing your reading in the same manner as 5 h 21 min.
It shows 11 h 14 min
